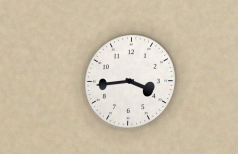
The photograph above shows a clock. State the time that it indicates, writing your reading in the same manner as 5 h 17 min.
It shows 3 h 44 min
